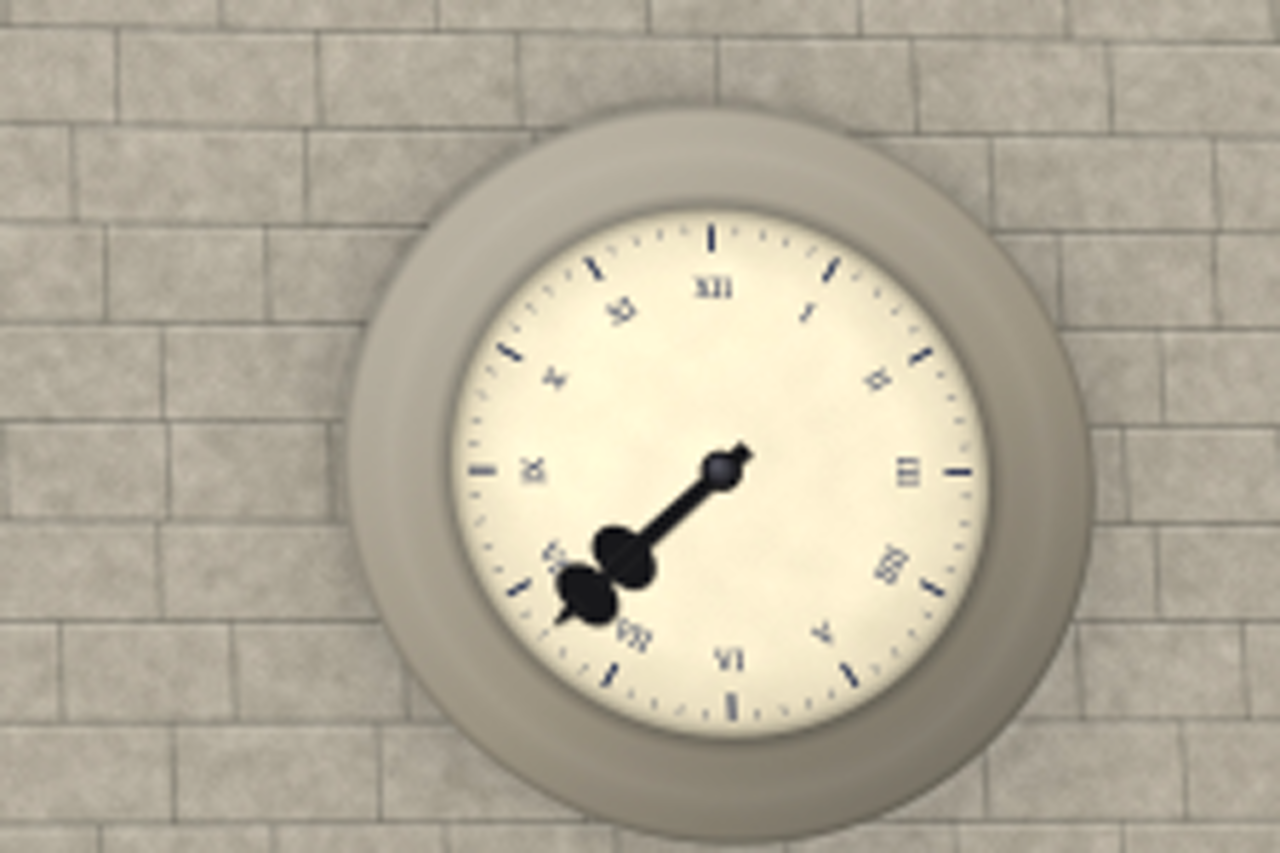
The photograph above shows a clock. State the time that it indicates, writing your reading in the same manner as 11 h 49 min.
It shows 7 h 38 min
